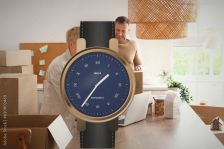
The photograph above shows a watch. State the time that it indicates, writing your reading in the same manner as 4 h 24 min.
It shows 1 h 36 min
